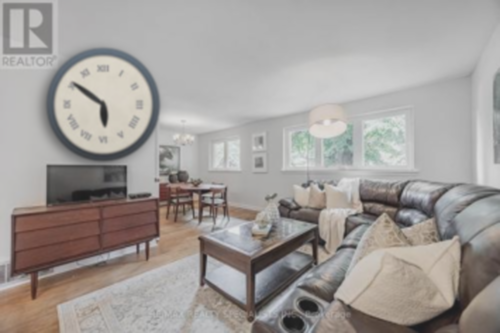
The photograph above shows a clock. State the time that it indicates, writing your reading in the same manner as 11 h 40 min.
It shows 5 h 51 min
